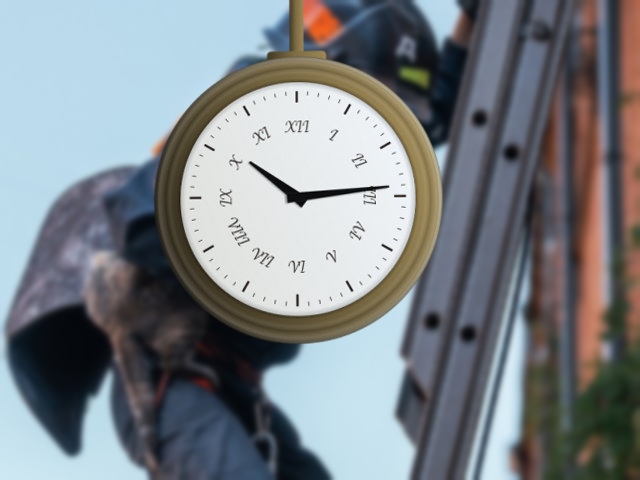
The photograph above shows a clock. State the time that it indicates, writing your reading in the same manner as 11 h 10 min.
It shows 10 h 14 min
